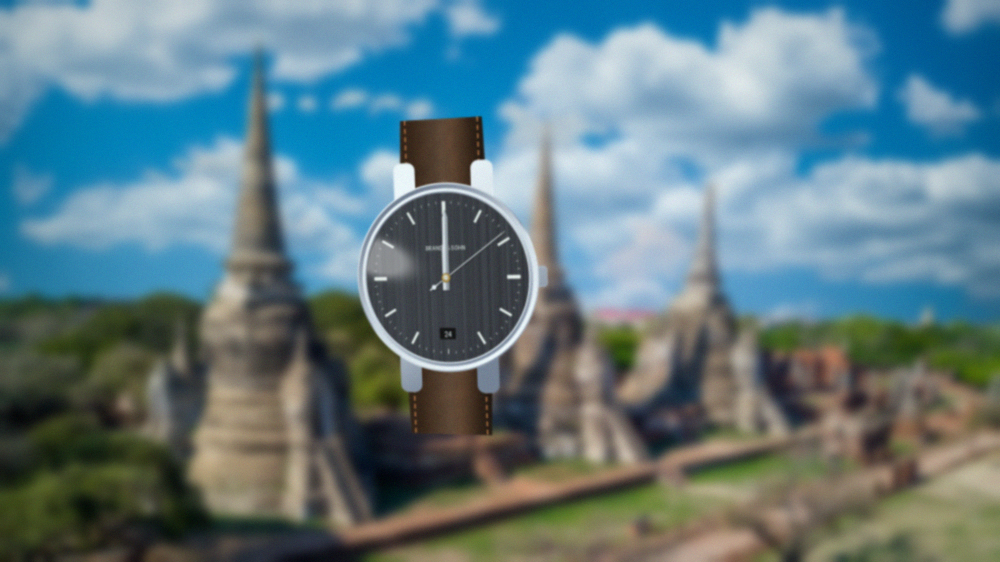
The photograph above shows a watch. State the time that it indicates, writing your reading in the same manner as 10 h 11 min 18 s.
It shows 12 h 00 min 09 s
